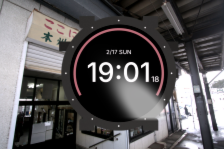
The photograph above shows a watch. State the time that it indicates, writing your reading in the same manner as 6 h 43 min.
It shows 19 h 01 min
